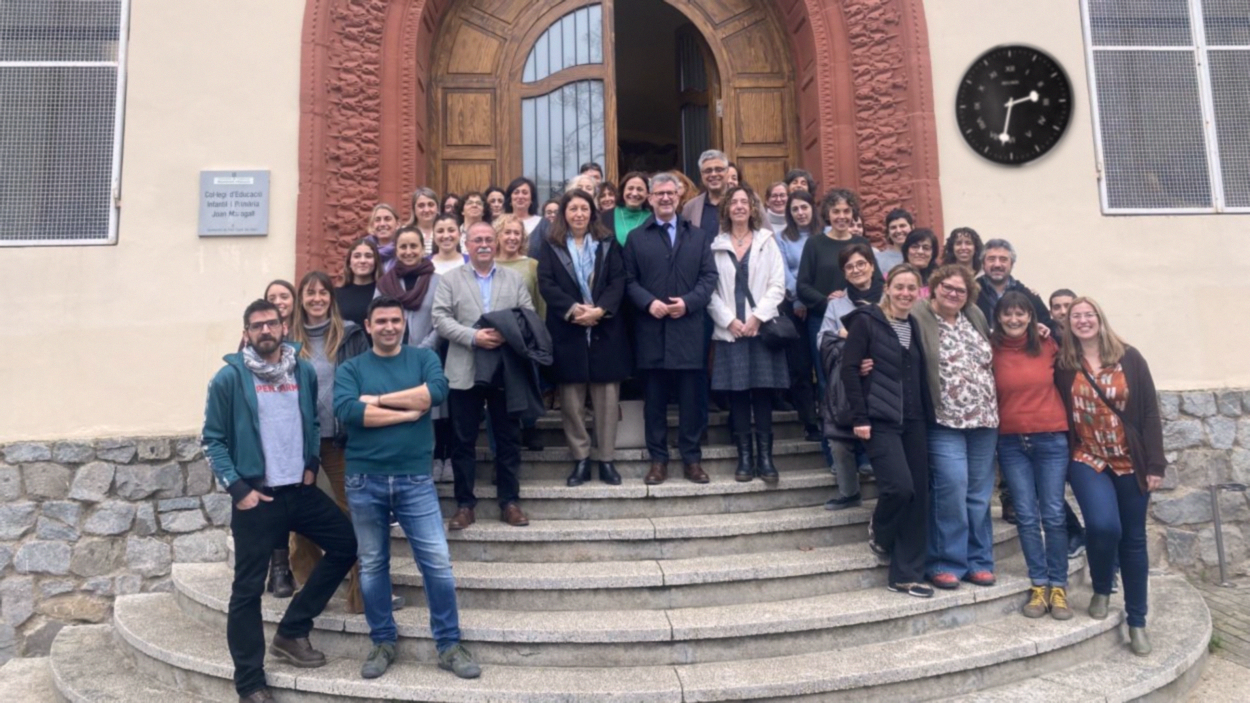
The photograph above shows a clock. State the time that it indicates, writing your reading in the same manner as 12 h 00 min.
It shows 2 h 32 min
